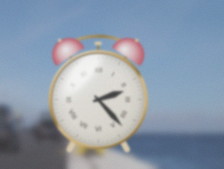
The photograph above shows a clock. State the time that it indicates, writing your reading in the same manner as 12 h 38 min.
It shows 2 h 23 min
